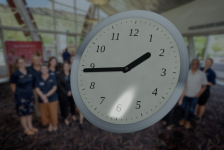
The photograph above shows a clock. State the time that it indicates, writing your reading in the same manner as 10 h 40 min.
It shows 1 h 44 min
